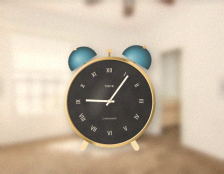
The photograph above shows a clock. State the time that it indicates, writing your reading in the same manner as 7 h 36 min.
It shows 9 h 06 min
